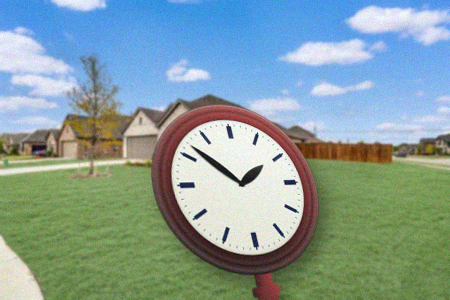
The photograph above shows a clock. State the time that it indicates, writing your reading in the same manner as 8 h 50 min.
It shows 1 h 52 min
